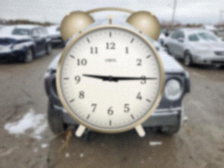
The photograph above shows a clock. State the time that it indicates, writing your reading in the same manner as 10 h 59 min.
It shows 9 h 15 min
